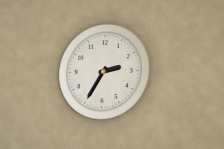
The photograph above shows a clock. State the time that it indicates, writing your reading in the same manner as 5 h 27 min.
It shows 2 h 35 min
